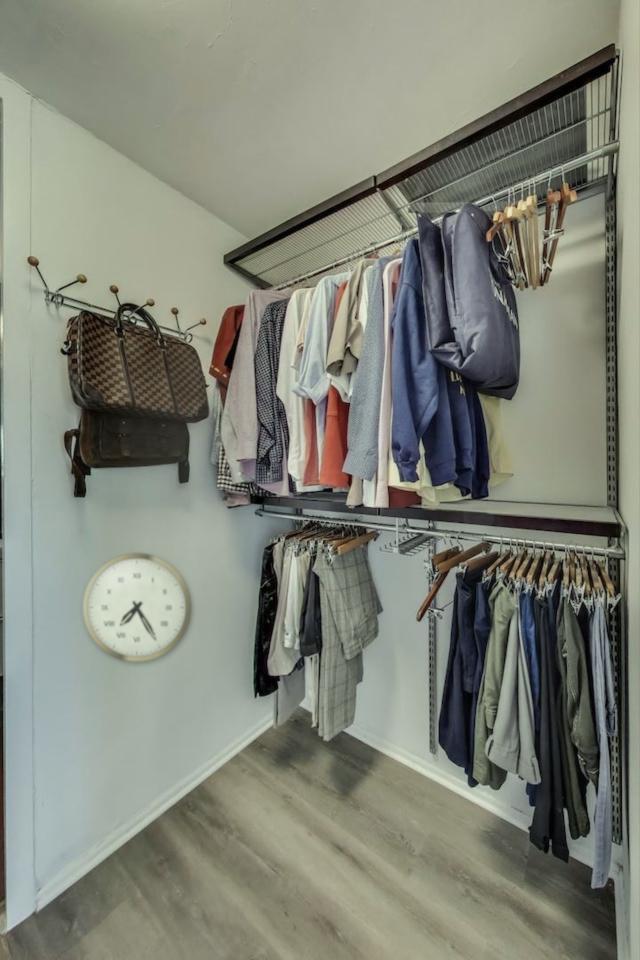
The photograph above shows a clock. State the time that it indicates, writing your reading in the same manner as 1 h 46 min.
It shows 7 h 25 min
